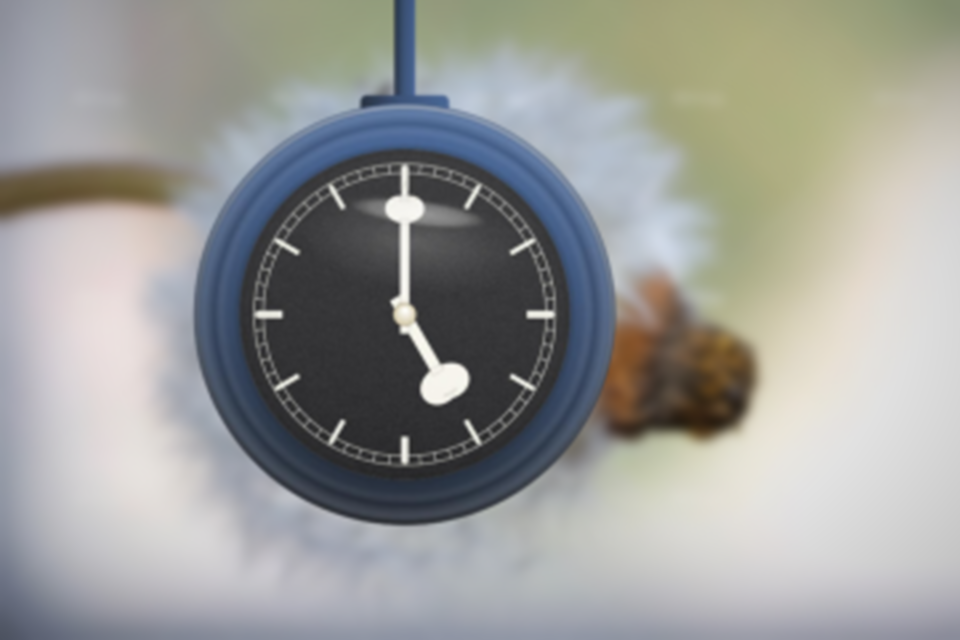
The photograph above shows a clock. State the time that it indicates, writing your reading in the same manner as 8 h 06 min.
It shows 5 h 00 min
